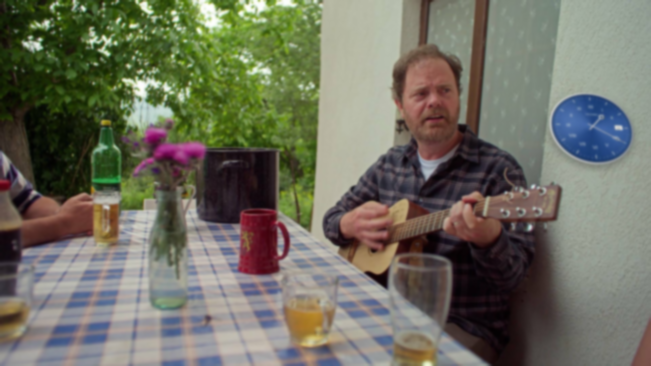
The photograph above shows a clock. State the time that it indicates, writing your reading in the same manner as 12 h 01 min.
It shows 1 h 20 min
